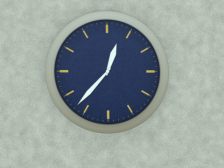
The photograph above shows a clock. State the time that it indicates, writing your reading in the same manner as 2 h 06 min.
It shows 12 h 37 min
